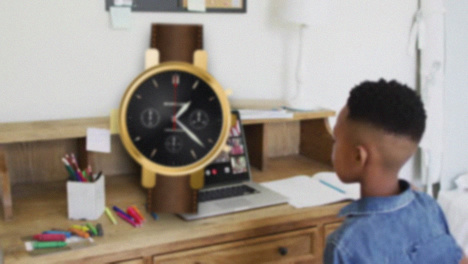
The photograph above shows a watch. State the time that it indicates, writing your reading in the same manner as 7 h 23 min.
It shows 1 h 22 min
